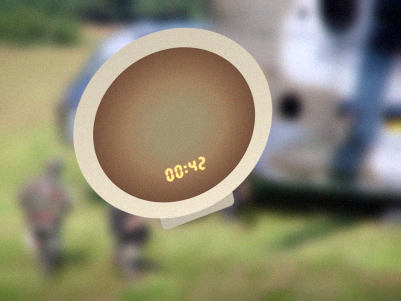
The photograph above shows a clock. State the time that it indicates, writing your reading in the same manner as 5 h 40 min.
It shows 0 h 42 min
